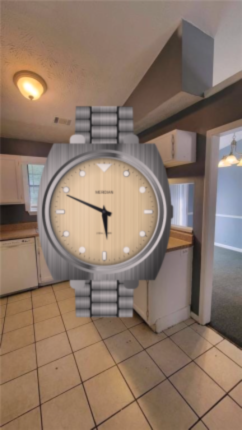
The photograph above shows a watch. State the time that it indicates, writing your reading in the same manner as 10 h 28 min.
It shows 5 h 49 min
